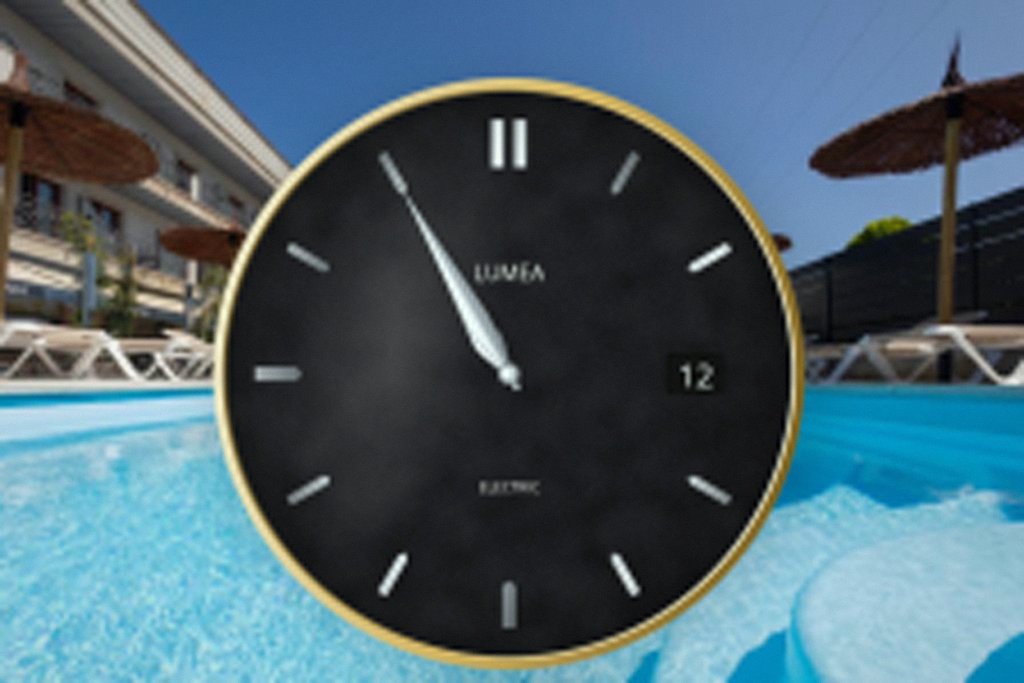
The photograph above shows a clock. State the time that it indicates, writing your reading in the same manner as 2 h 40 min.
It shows 10 h 55 min
